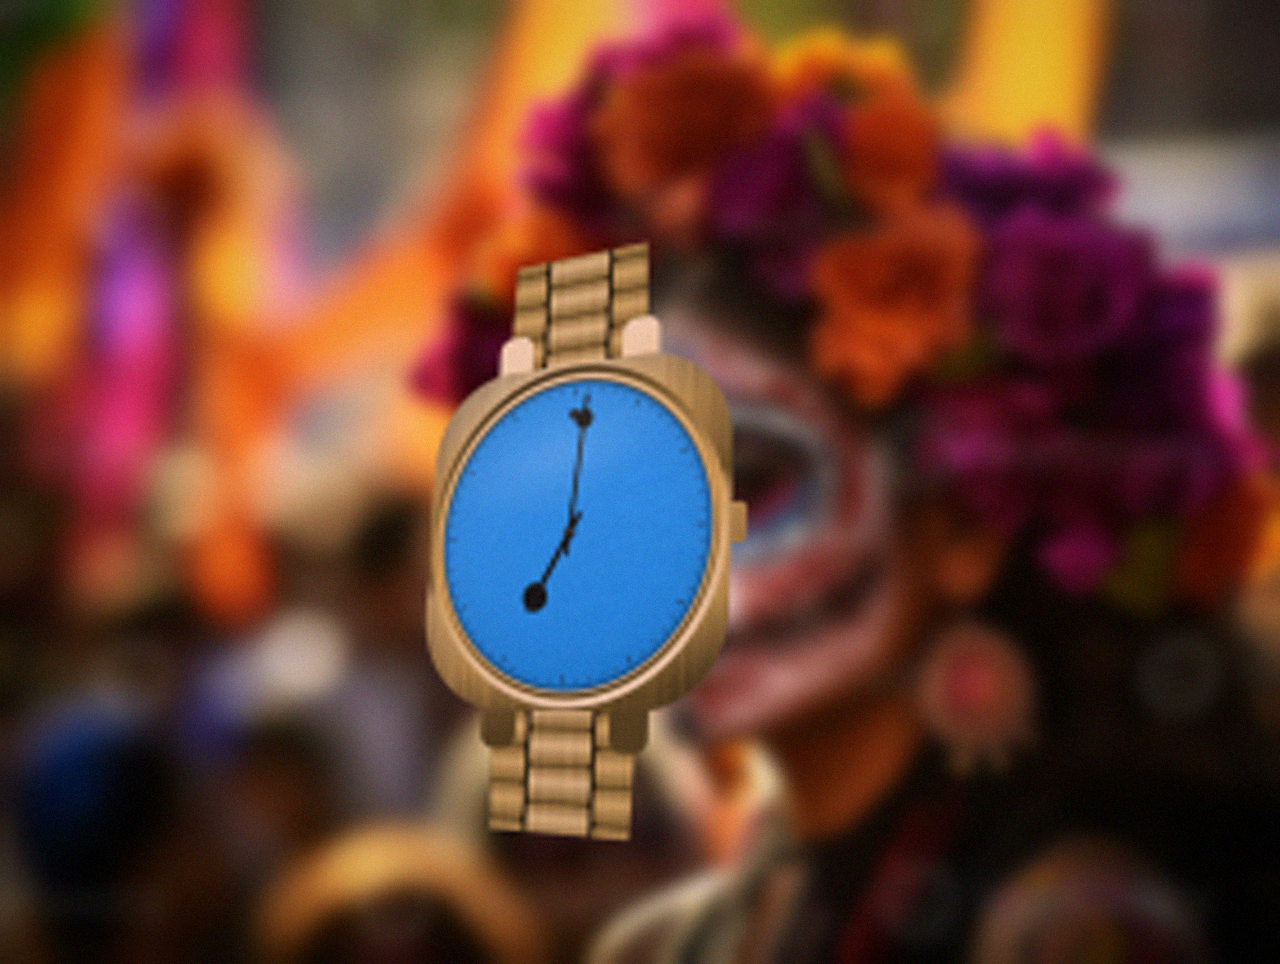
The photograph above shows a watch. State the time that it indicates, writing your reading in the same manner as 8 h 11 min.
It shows 7 h 01 min
